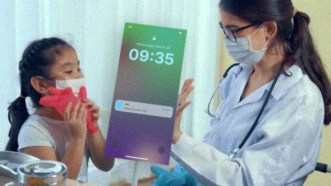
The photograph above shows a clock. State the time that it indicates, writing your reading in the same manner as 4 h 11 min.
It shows 9 h 35 min
